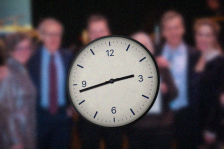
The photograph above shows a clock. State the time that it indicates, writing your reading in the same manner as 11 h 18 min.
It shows 2 h 43 min
